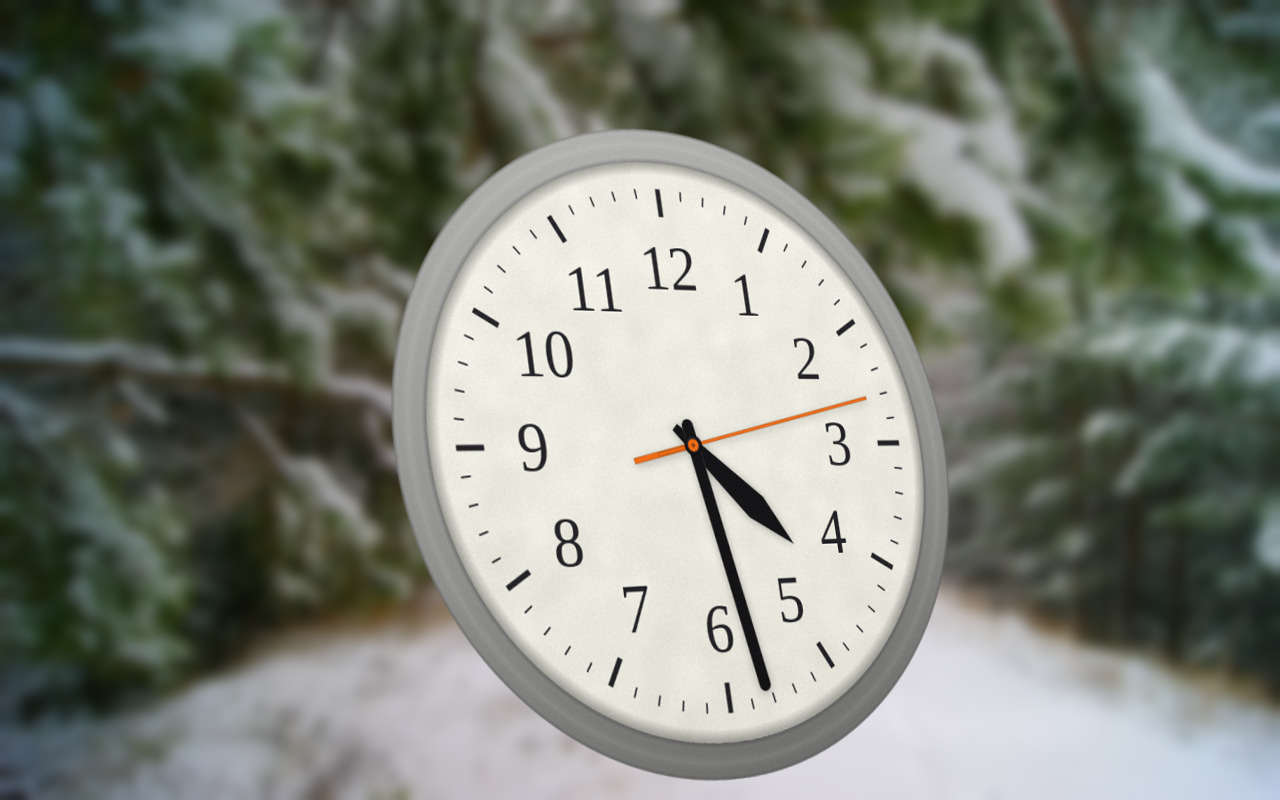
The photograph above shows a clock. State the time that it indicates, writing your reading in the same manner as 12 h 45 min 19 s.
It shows 4 h 28 min 13 s
